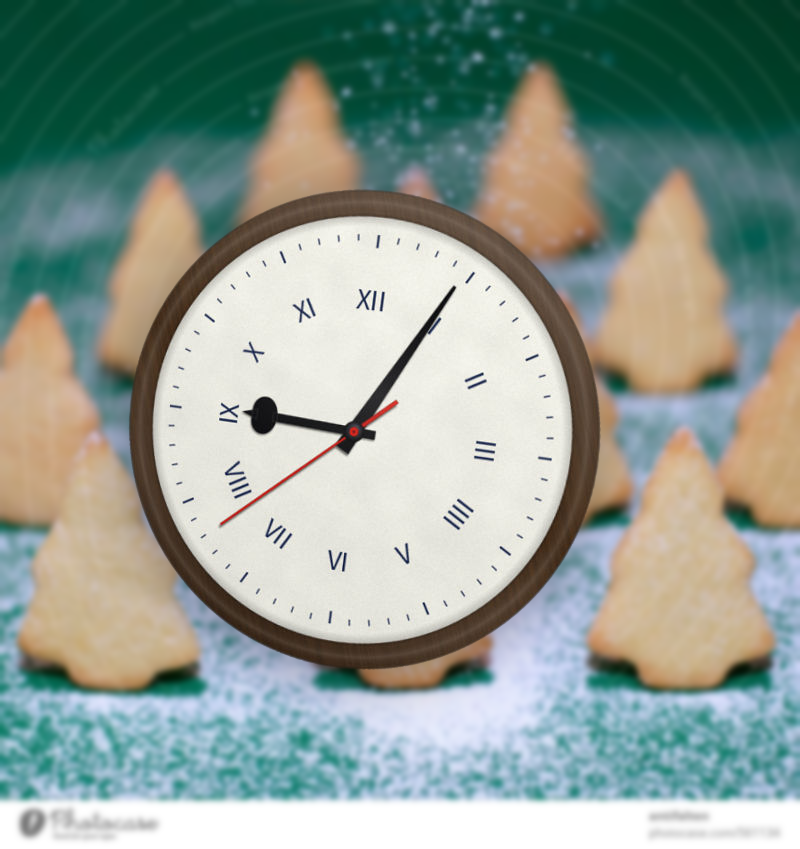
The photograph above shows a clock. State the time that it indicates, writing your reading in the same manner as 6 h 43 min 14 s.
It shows 9 h 04 min 38 s
